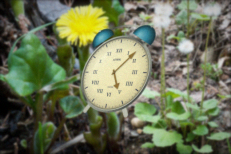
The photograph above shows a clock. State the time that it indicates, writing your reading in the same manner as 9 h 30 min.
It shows 5 h 07 min
